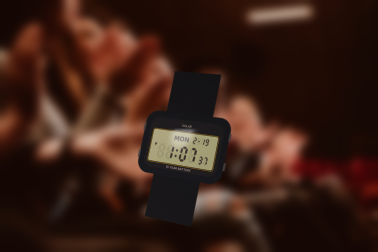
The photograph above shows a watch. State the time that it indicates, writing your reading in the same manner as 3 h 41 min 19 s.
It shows 1 h 07 min 37 s
